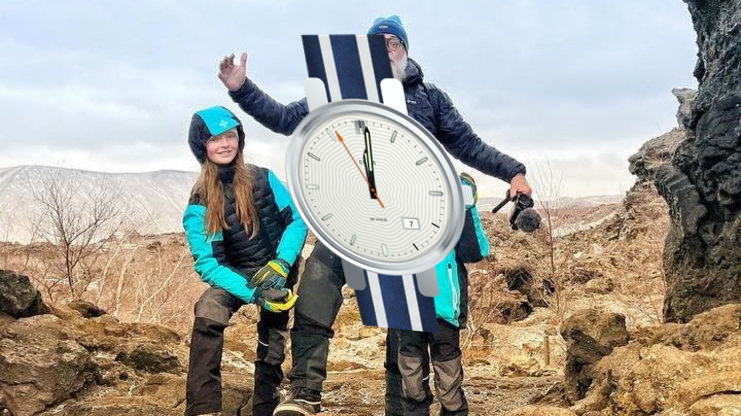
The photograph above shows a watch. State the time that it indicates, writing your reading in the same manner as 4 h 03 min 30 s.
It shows 12 h 00 min 56 s
